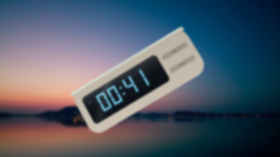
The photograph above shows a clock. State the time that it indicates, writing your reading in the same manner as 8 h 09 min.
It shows 0 h 41 min
